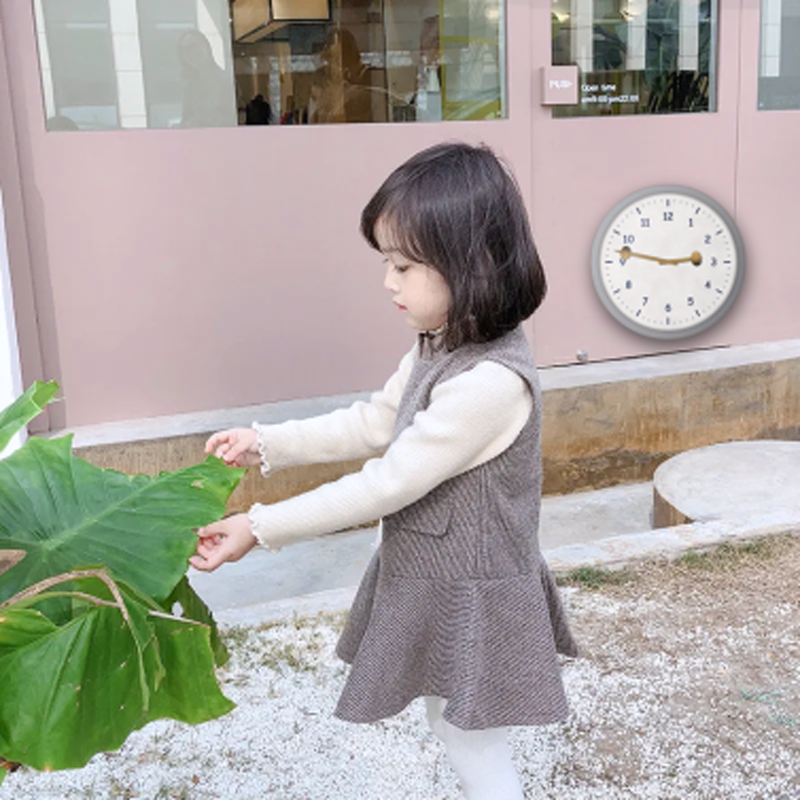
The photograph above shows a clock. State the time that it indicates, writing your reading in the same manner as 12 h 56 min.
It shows 2 h 47 min
